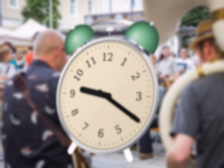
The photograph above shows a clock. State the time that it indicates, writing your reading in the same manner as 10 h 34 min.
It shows 9 h 20 min
